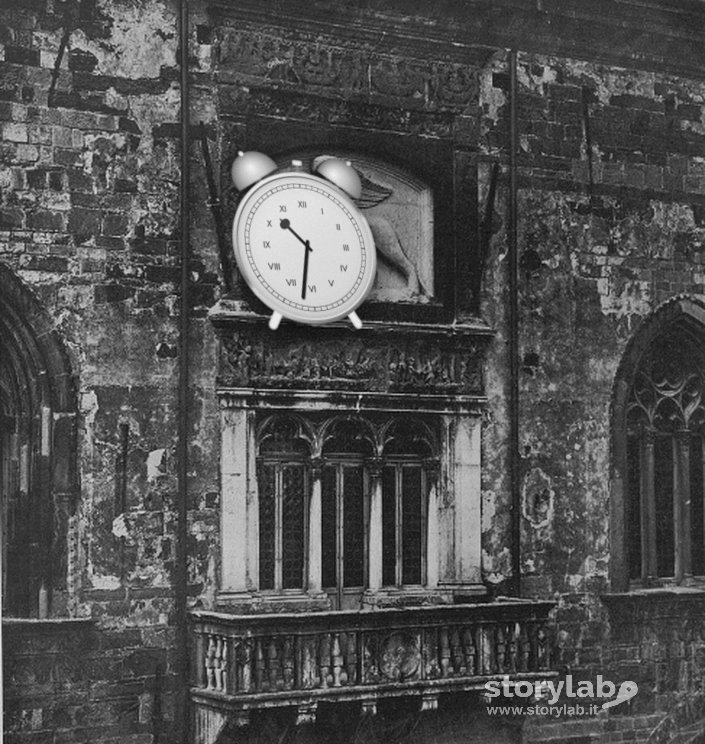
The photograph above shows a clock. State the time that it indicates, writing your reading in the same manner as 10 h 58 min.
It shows 10 h 32 min
